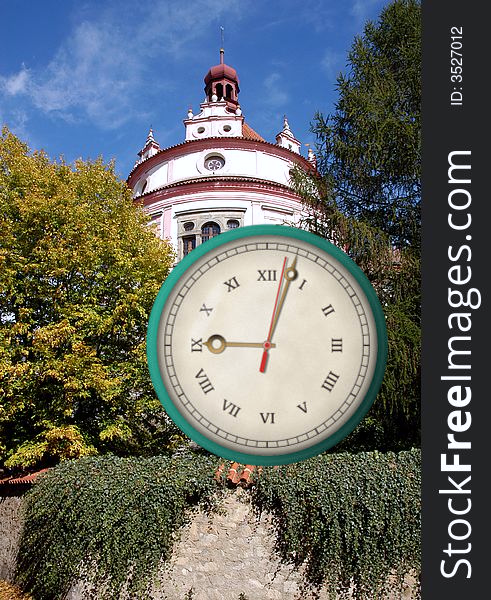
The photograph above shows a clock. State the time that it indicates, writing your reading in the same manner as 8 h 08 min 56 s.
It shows 9 h 03 min 02 s
